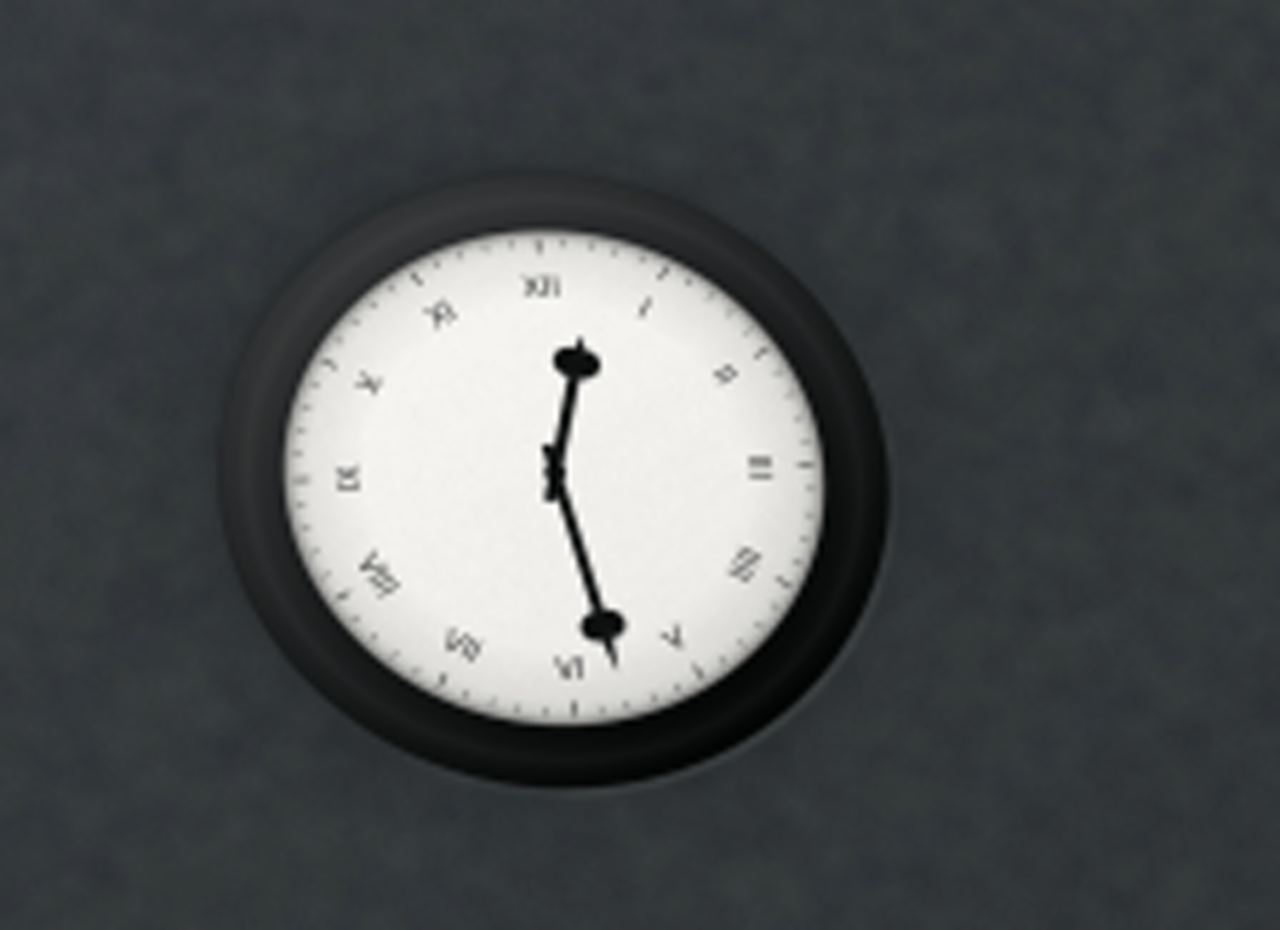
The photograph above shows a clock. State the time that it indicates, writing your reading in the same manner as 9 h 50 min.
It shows 12 h 28 min
